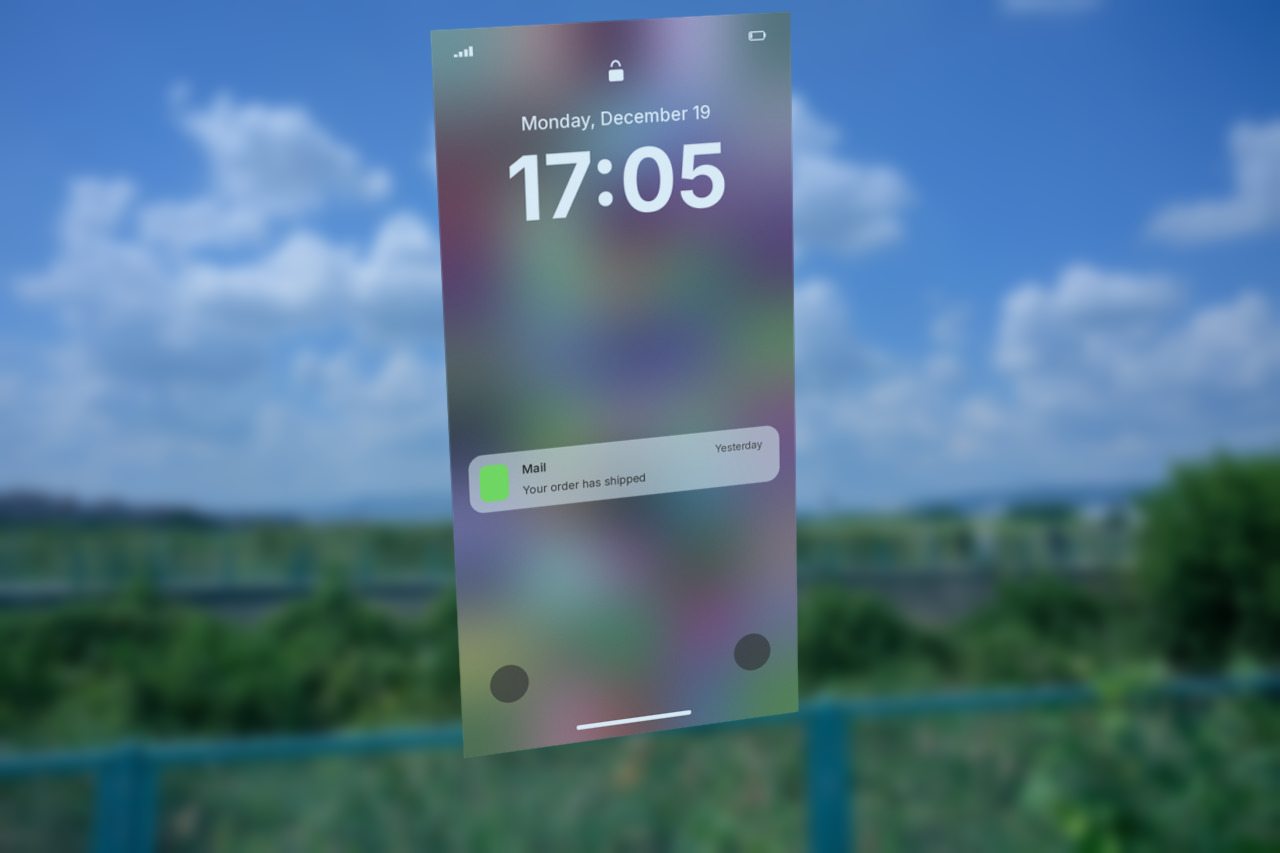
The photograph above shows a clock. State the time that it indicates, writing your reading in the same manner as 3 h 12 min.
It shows 17 h 05 min
